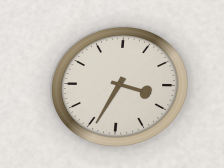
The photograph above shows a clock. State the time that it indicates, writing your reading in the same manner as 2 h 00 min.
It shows 3 h 34 min
